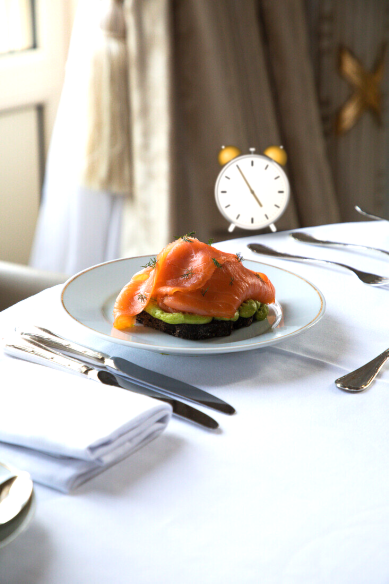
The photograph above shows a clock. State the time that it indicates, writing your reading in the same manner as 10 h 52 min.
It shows 4 h 55 min
